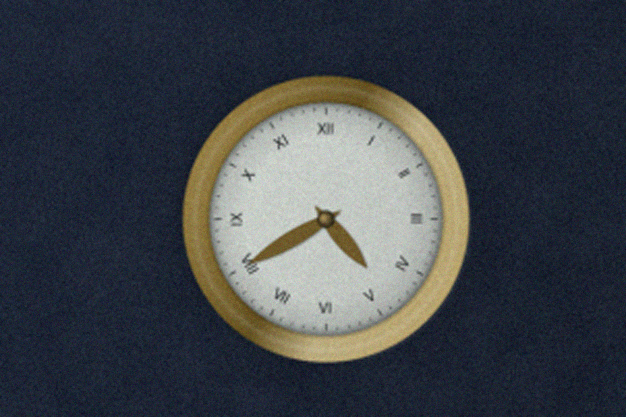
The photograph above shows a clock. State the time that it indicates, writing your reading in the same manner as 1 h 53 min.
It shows 4 h 40 min
